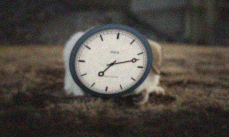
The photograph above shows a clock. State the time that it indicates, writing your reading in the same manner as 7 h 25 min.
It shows 7 h 12 min
